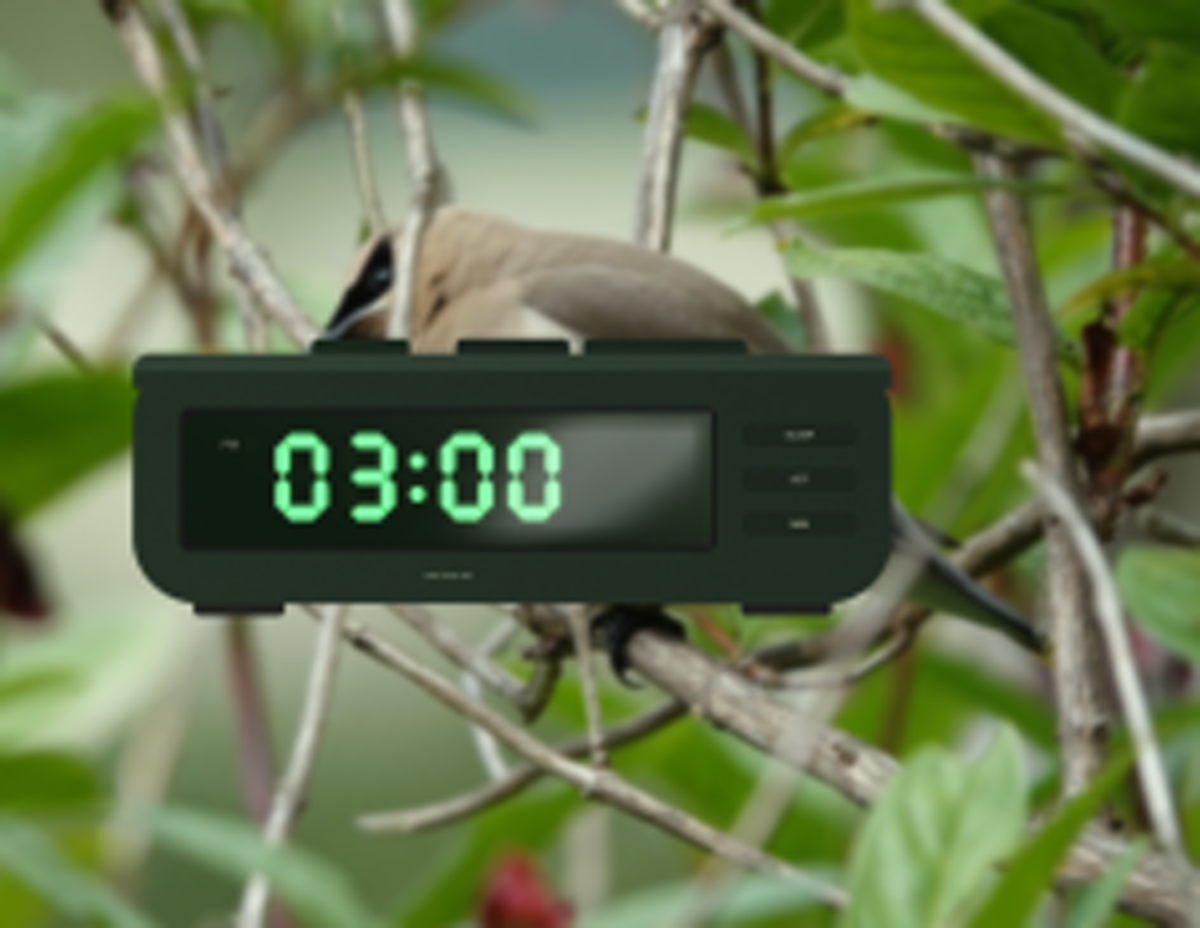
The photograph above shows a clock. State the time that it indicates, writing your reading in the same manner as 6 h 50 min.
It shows 3 h 00 min
